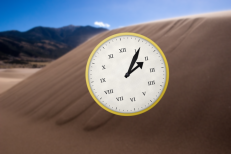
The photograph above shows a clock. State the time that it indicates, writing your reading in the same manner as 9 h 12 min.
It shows 2 h 06 min
